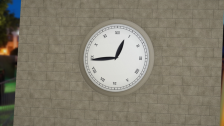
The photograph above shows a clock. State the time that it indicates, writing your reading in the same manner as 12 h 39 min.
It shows 12 h 44 min
